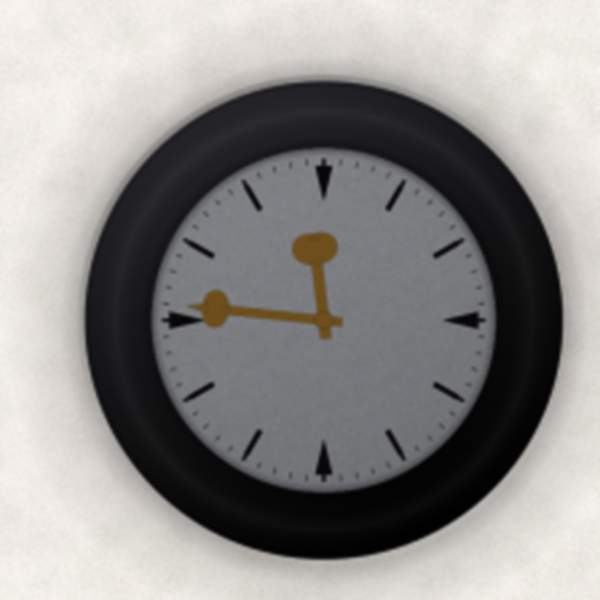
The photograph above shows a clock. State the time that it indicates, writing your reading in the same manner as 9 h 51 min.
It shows 11 h 46 min
